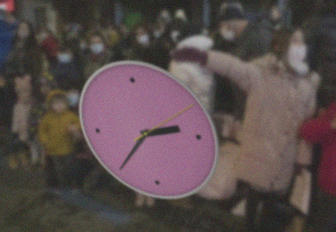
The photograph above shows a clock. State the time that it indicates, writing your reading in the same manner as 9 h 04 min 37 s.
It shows 2 h 37 min 10 s
